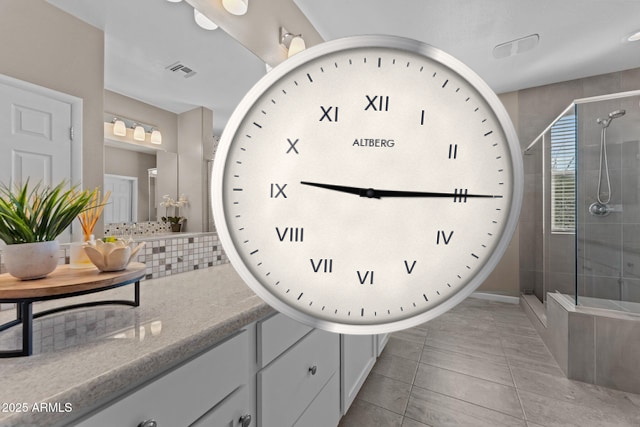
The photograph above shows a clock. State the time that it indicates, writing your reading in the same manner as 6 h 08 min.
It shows 9 h 15 min
